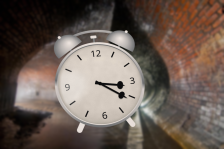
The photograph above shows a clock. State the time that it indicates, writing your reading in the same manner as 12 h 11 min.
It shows 3 h 21 min
